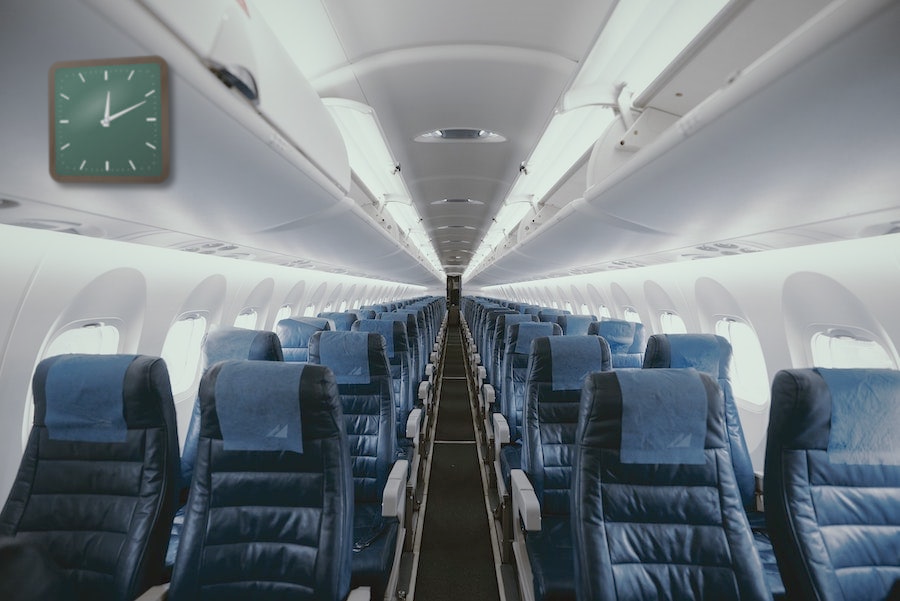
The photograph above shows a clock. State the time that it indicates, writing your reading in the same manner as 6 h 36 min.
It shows 12 h 11 min
